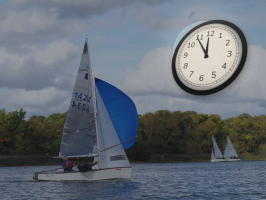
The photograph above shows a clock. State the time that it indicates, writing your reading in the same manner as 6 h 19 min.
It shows 11 h 54 min
